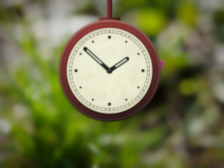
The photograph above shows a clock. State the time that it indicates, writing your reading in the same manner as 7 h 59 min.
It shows 1 h 52 min
